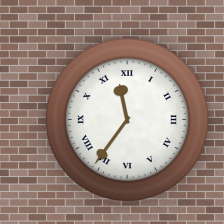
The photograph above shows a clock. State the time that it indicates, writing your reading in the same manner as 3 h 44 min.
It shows 11 h 36 min
